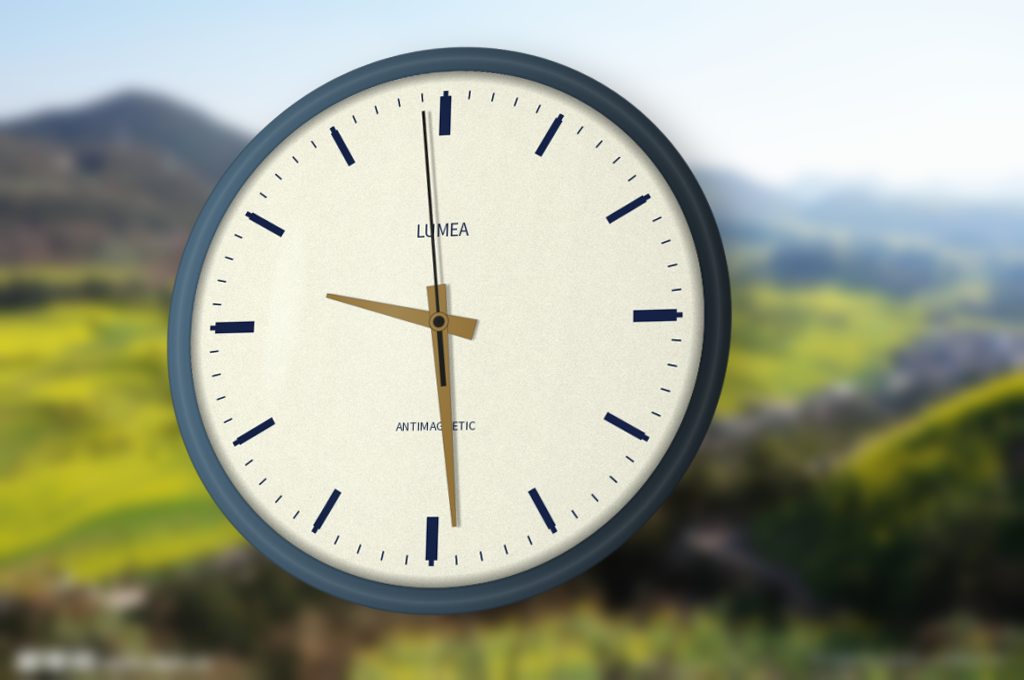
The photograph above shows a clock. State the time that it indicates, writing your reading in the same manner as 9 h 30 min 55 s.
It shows 9 h 28 min 59 s
